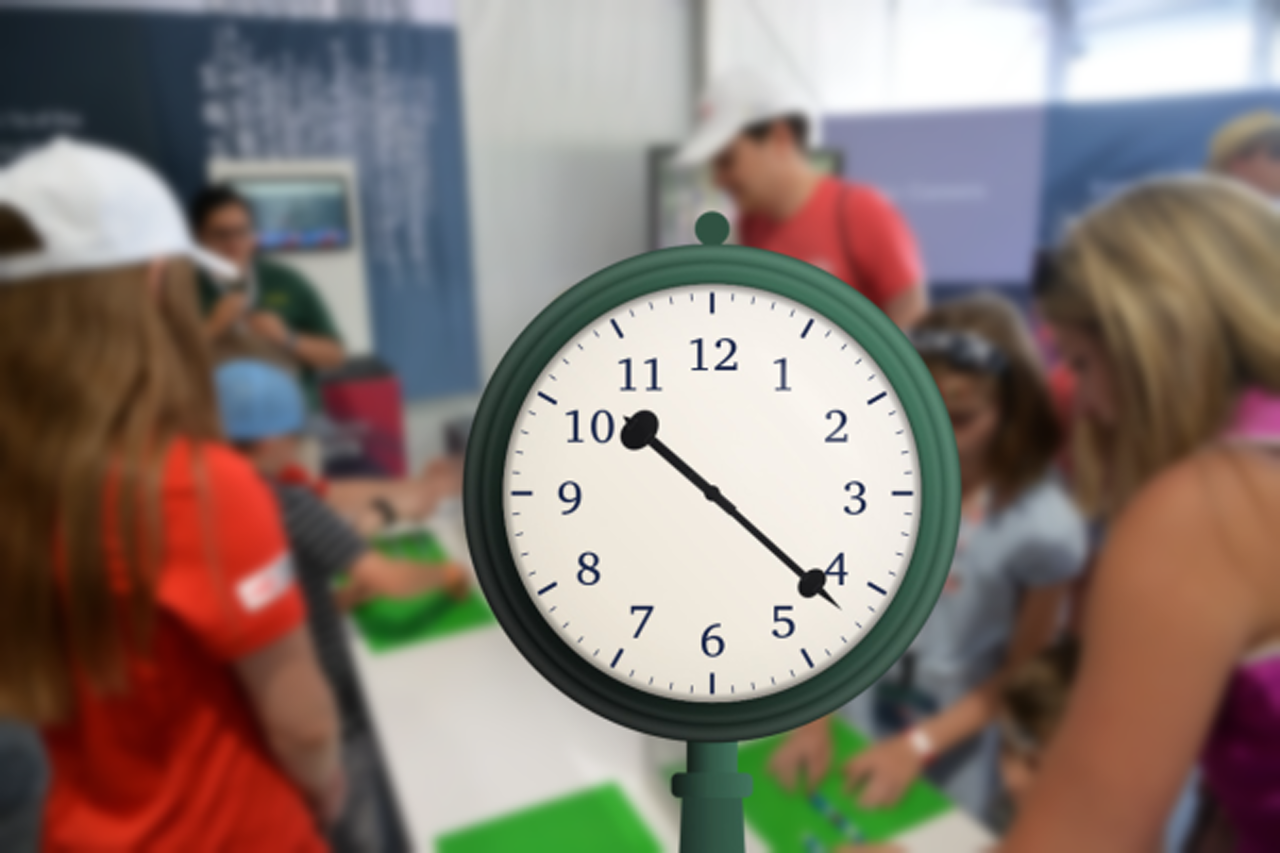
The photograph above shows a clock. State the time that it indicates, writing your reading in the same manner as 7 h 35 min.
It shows 10 h 22 min
